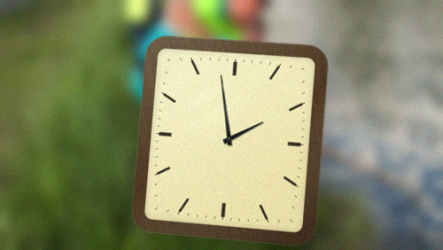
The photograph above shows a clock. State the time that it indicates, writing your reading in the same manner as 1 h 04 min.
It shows 1 h 58 min
